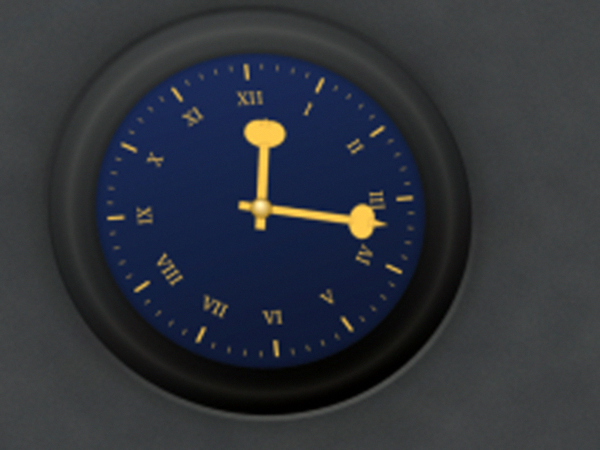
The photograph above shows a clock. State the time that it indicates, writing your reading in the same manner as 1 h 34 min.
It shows 12 h 17 min
